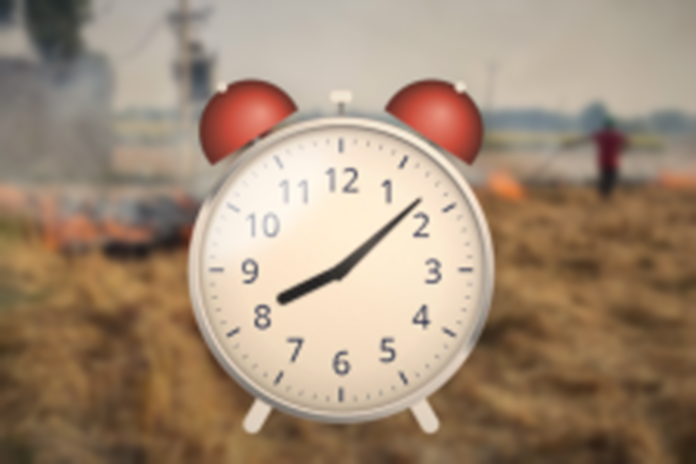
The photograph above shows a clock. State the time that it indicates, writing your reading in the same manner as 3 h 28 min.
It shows 8 h 08 min
